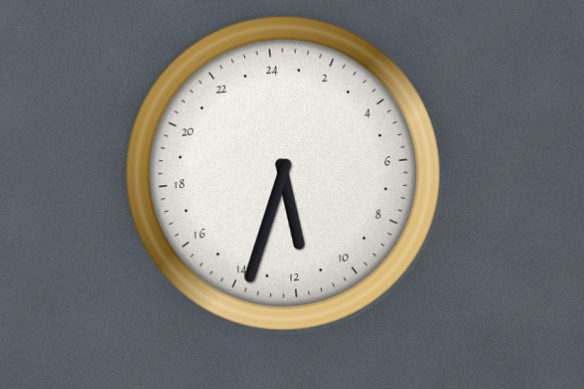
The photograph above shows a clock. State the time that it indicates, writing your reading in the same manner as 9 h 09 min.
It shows 11 h 34 min
